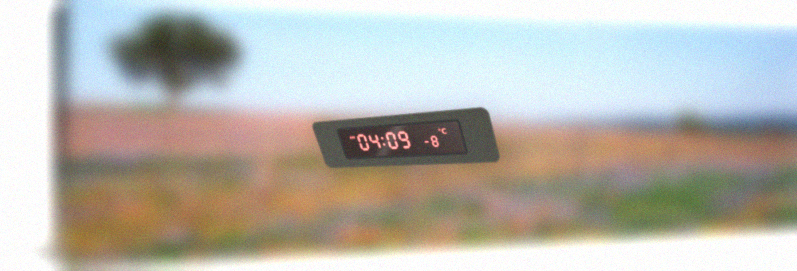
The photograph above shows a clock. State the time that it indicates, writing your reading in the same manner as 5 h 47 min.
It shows 4 h 09 min
